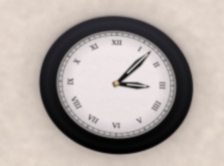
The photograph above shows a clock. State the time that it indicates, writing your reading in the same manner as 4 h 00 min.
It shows 3 h 07 min
